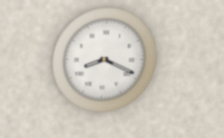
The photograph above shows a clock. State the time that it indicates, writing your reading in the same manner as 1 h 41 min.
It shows 8 h 19 min
